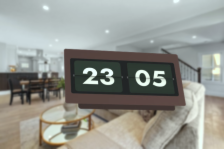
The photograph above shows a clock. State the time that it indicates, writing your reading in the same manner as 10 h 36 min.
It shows 23 h 05 min
